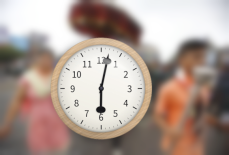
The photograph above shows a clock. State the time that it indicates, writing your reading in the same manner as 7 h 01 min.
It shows 6 h 02 min
